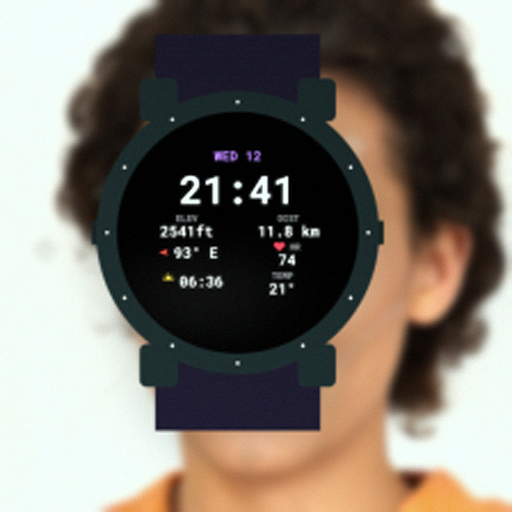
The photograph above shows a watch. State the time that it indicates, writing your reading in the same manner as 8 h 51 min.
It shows 21 h 41 min
